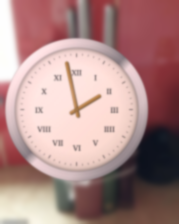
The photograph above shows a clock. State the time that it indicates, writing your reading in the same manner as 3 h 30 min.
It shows 1 h 58 min
